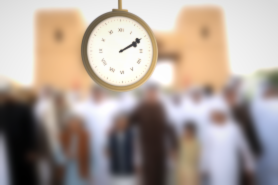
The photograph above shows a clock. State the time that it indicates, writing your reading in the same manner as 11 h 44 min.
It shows 2 h 10 min
